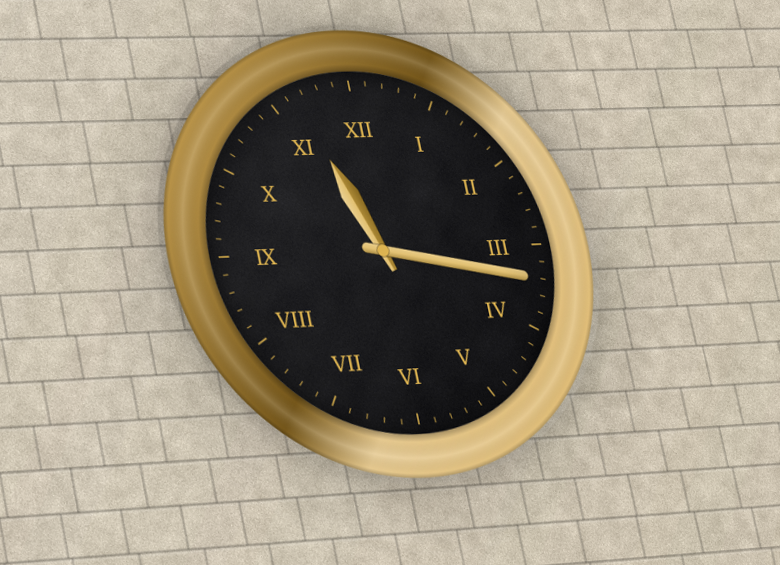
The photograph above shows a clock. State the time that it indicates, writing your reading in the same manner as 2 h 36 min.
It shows 11 h 17 min
